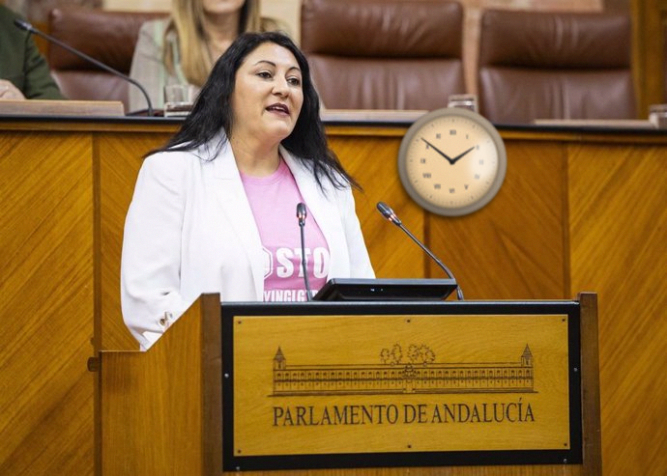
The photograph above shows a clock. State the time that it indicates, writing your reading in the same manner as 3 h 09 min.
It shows 1 h 51 min
